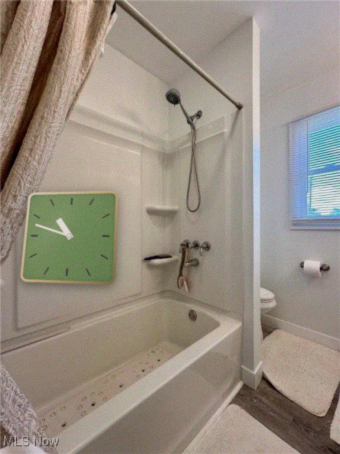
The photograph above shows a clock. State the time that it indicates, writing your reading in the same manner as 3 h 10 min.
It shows 10 h 48 min
